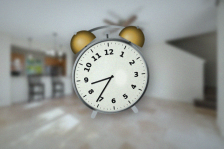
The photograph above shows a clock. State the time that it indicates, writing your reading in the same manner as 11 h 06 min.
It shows 8 h 36 min
